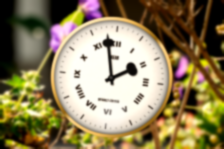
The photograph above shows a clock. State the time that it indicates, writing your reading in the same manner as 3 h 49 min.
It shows 1 h 58 min
